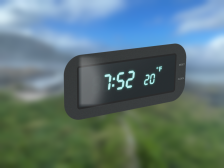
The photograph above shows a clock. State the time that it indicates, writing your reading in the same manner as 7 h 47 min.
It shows 7 h 52 min
